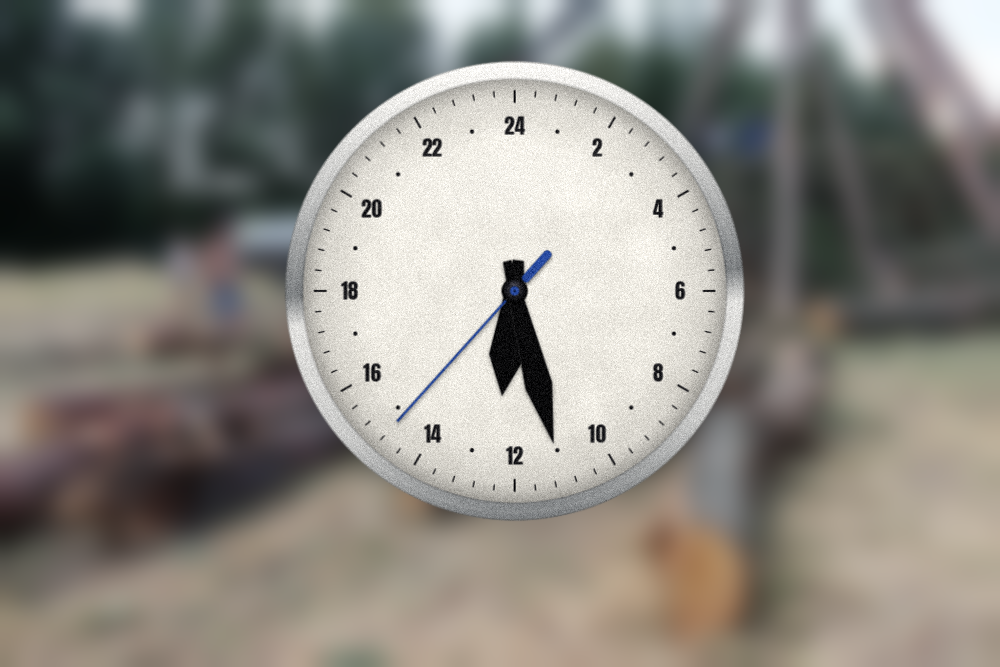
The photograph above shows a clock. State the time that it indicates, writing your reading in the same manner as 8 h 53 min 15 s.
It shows 12 h 27 min 37 s
